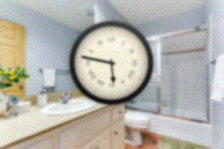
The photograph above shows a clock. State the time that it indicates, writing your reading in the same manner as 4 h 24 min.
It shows 5 h 47 min
